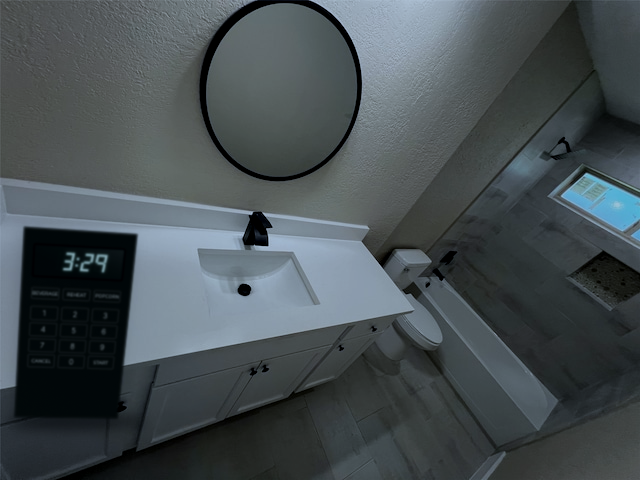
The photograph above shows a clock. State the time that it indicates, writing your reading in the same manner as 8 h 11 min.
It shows 3 h 29 min
